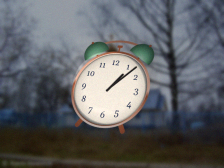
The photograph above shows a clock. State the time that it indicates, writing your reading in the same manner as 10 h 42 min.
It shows 1 h 07 min
